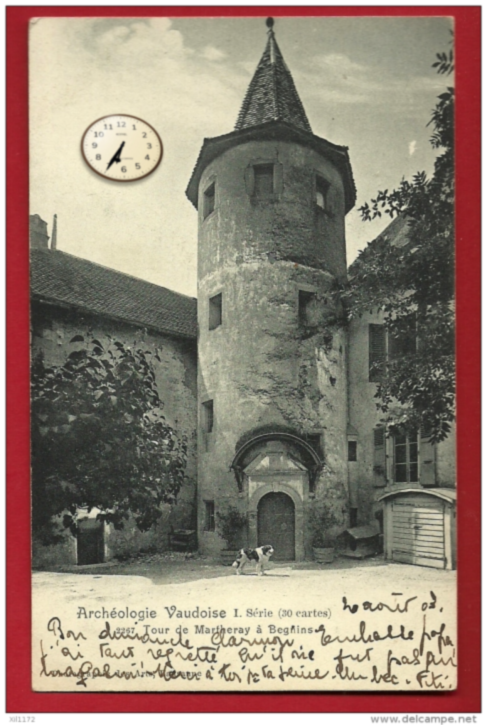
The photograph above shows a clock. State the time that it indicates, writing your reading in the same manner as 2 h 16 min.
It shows 6 h 35 min
